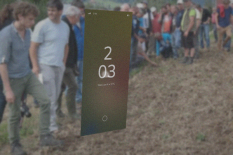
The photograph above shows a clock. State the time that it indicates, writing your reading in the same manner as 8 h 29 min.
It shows 2 h 03 min
